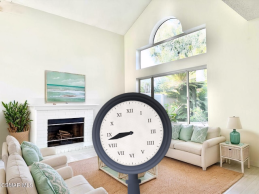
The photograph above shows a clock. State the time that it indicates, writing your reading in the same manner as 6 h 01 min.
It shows 8 h 43 min
